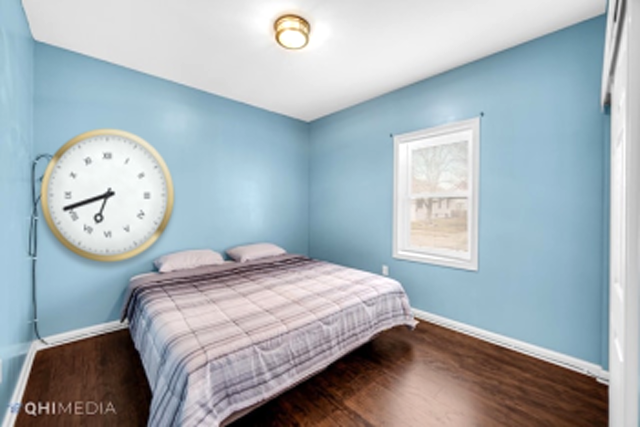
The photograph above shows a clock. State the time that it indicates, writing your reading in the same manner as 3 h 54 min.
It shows 6 h 42 min
